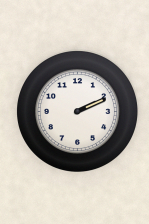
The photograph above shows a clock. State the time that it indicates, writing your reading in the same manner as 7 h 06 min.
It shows 2 h 11 min
